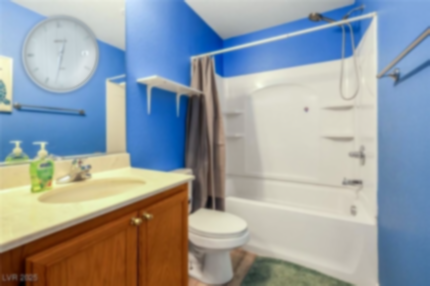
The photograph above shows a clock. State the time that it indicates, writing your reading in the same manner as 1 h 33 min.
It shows 12 h 32 min
